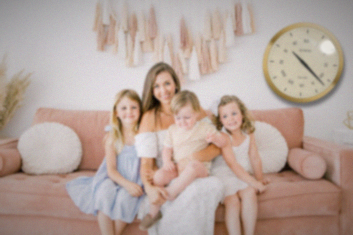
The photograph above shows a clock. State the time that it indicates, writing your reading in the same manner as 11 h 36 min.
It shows 10 h 22 min
